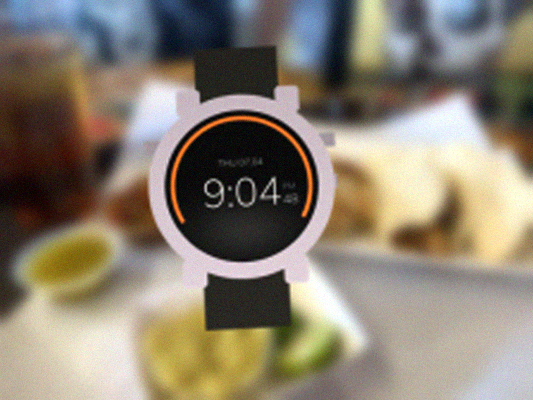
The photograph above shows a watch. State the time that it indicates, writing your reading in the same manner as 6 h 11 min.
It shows 9 h 04 min
